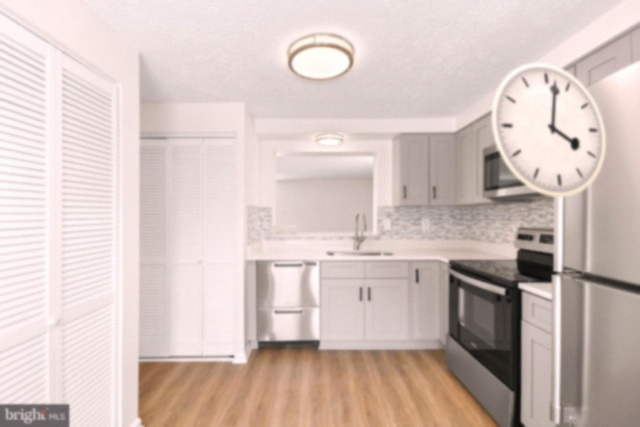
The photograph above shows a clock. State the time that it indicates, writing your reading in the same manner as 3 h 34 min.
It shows 4 h 02 min
